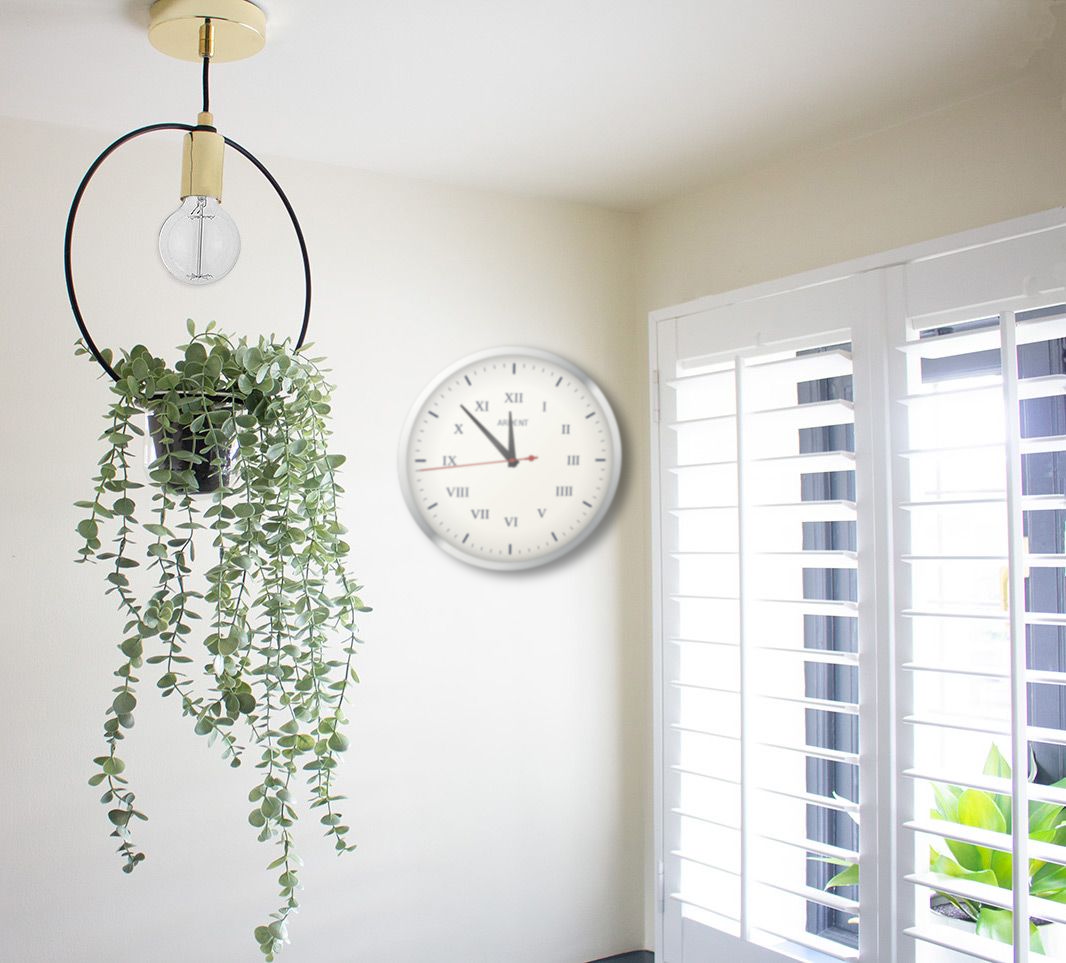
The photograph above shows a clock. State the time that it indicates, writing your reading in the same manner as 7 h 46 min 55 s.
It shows 11 h 52 min 44 s
